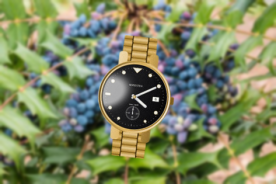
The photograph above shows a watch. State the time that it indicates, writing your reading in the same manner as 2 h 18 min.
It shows 4 h 10 min
